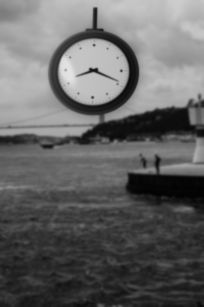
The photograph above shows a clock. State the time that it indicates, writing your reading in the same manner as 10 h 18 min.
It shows 8 h 19 min
